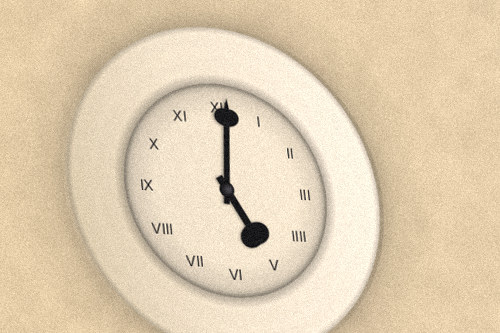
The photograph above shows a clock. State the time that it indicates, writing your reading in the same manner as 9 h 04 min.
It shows 5 h 01 min
